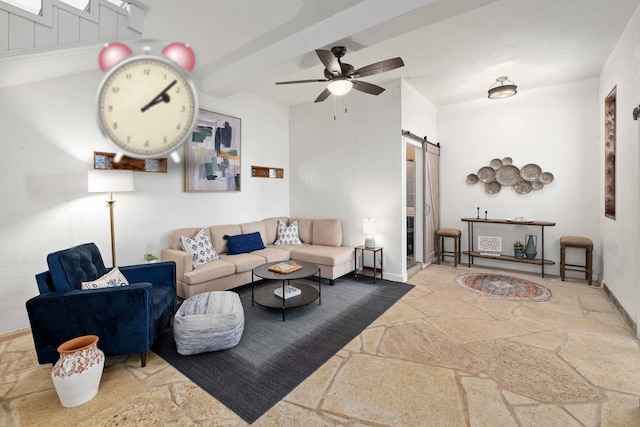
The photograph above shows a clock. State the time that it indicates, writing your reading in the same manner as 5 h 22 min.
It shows 2 h 08 min
